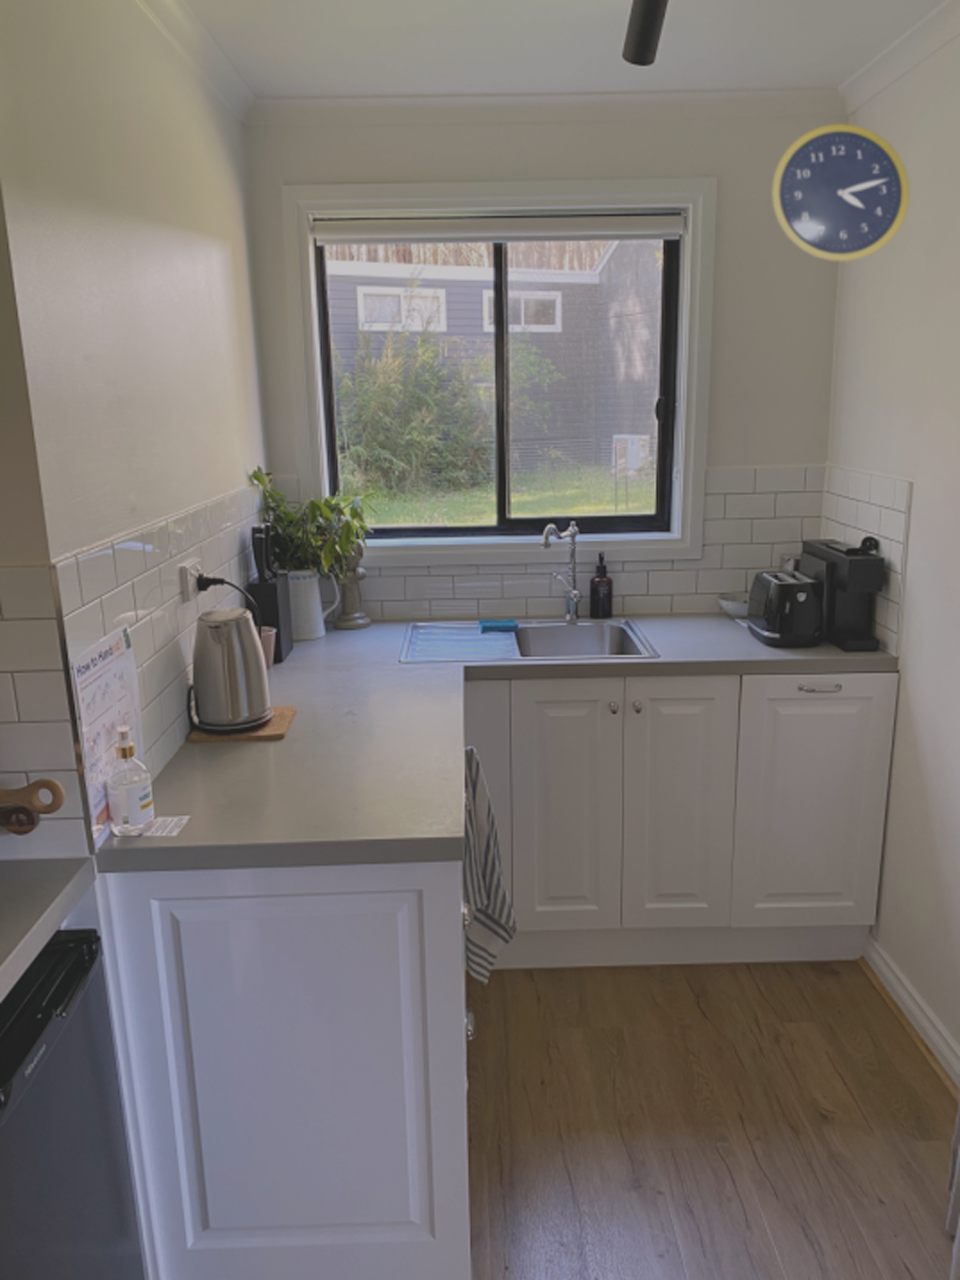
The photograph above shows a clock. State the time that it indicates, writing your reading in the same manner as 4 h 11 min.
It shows 4 h 13 min
